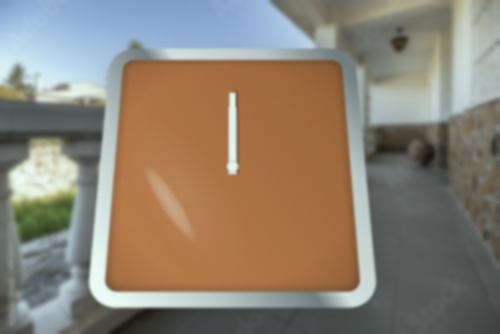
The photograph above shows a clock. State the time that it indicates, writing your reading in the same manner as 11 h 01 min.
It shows 12 h 00 min
